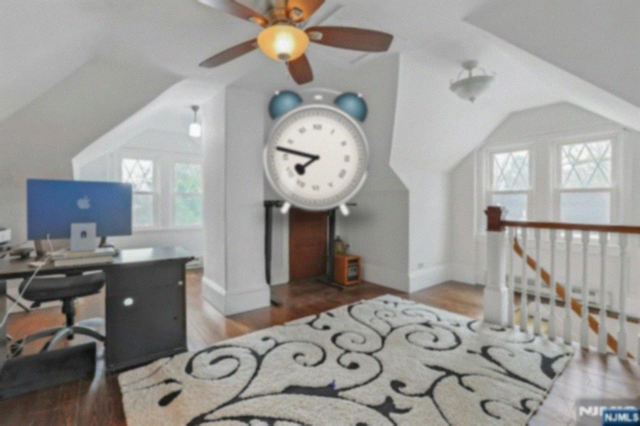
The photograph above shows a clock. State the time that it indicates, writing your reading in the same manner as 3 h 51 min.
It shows 7 h 47 min
